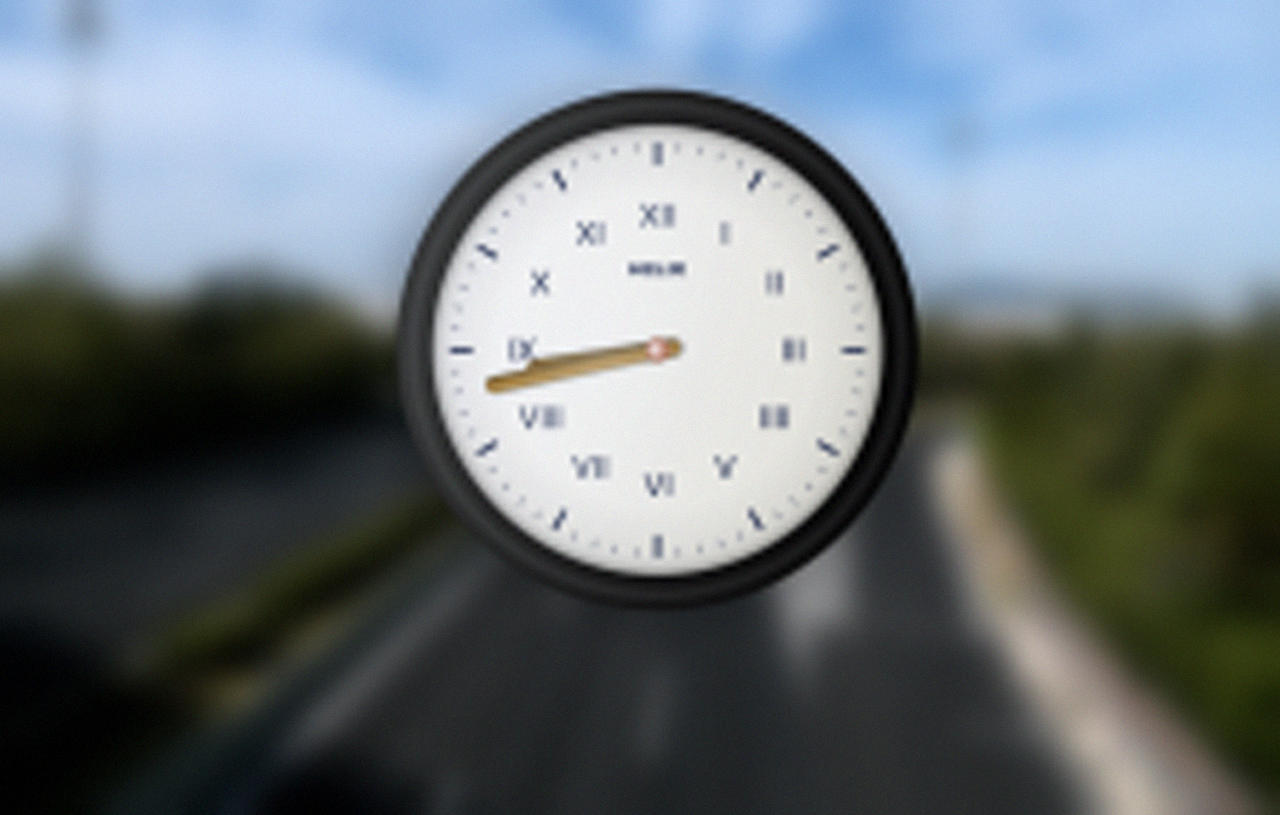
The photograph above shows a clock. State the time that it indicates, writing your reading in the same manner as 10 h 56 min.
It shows 8 h 43 min
